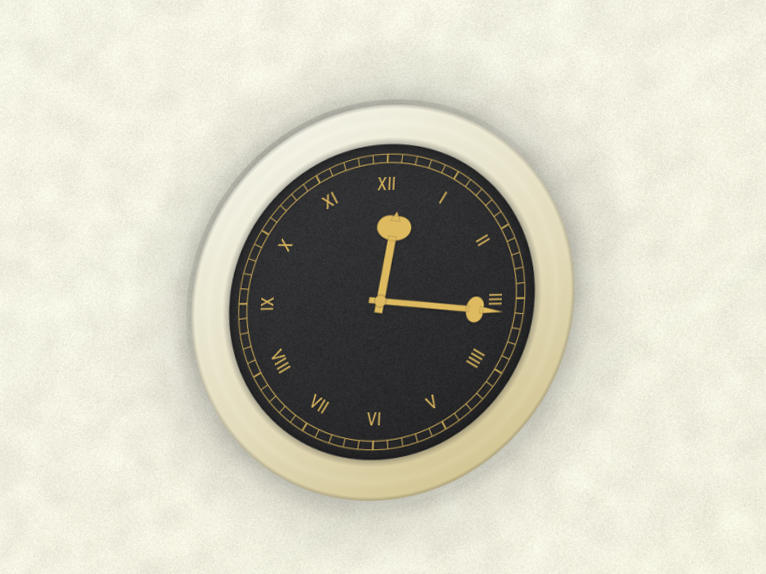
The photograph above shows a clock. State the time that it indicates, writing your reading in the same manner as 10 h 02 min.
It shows 12 h 16 min
